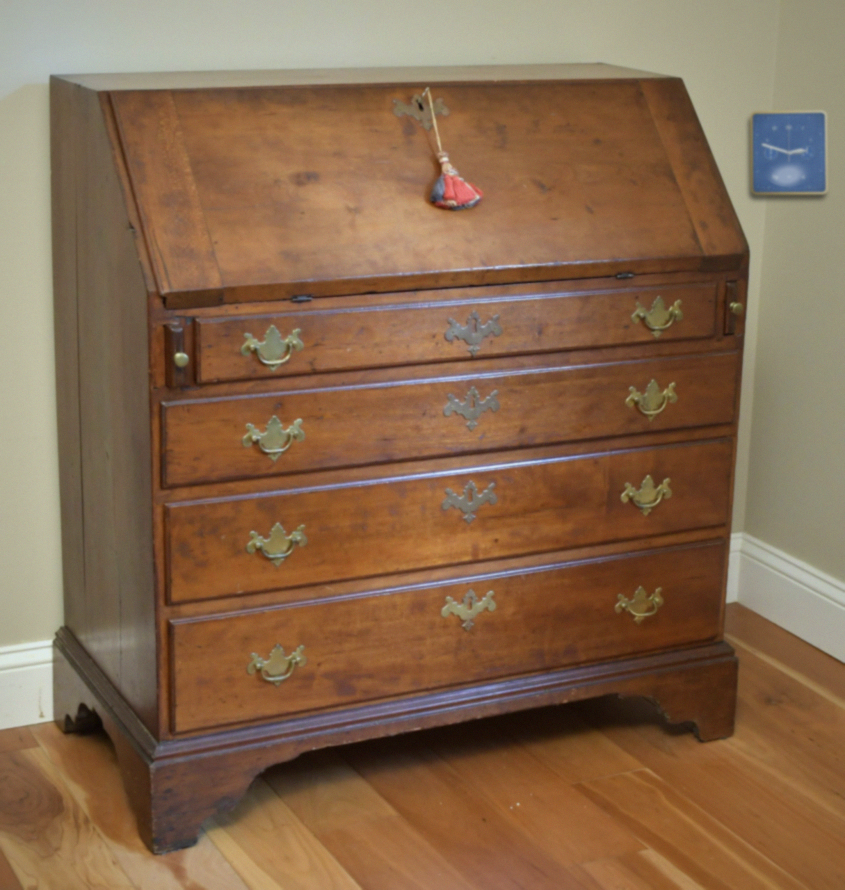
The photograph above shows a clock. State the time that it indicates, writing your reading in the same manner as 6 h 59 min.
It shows 2 h 48 min
